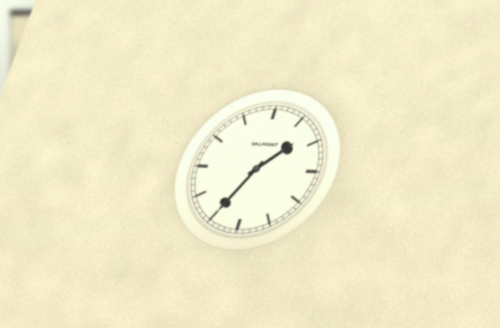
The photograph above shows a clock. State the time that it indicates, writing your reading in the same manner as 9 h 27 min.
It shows 1 h 35 min
